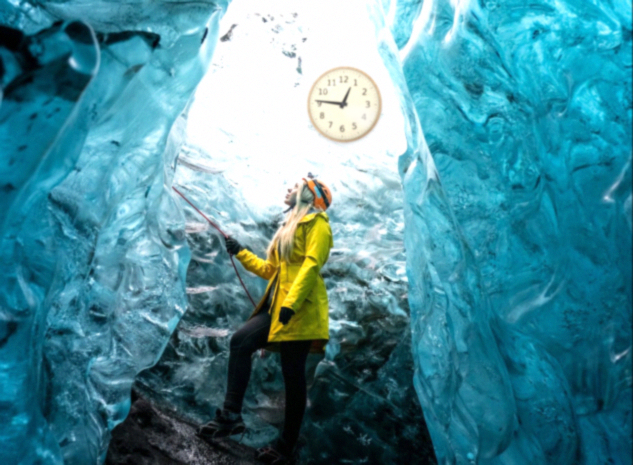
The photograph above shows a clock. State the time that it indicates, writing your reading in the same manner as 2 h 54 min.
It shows 12 h 46 min
